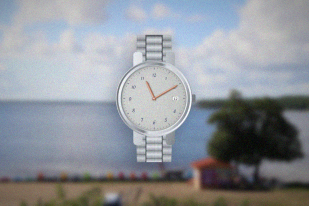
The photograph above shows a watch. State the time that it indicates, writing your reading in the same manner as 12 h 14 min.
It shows 11 h 10 min
